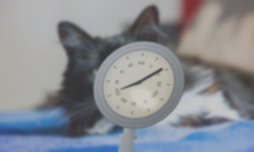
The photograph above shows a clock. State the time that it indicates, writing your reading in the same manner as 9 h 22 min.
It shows 8 h 09 min
